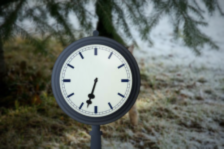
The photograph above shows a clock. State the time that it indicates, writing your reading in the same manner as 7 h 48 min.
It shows 6 h 33 min
